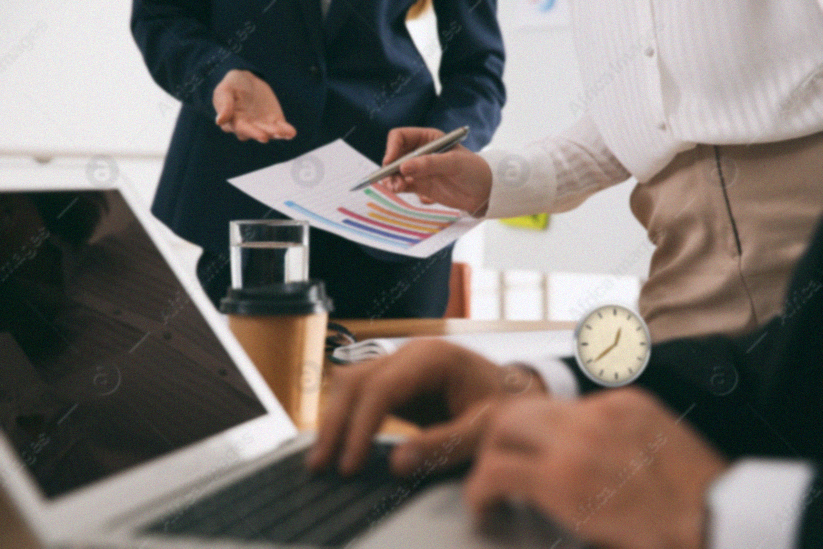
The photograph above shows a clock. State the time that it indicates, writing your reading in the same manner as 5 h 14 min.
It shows 12 h 39 min
